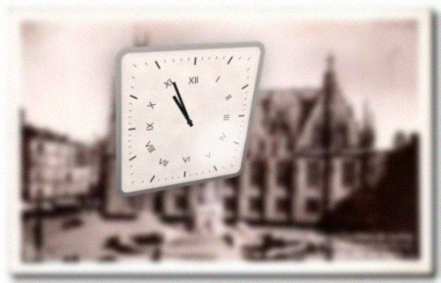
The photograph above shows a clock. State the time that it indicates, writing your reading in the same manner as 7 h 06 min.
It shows 10 h 56 min
